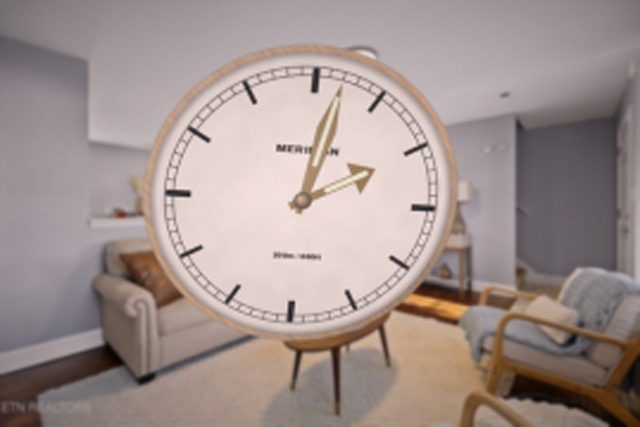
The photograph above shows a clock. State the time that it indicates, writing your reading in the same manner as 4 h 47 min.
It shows 2 h 02 min
